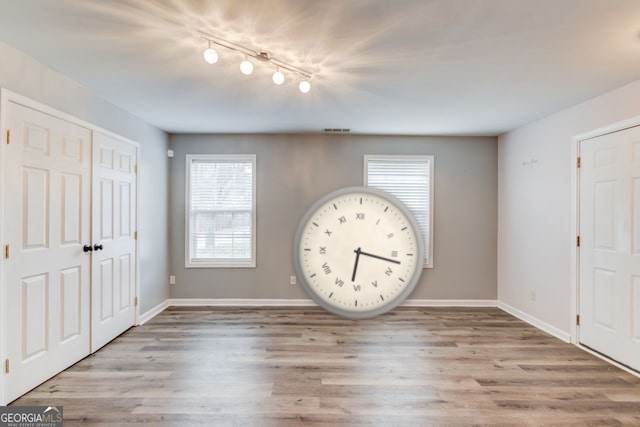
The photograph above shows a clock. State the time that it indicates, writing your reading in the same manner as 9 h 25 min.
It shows 6 h 17 min
